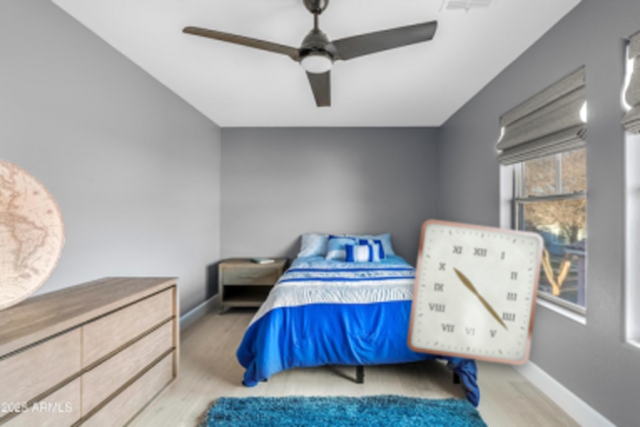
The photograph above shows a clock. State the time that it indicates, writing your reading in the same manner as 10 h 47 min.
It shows 10 h 22 min
